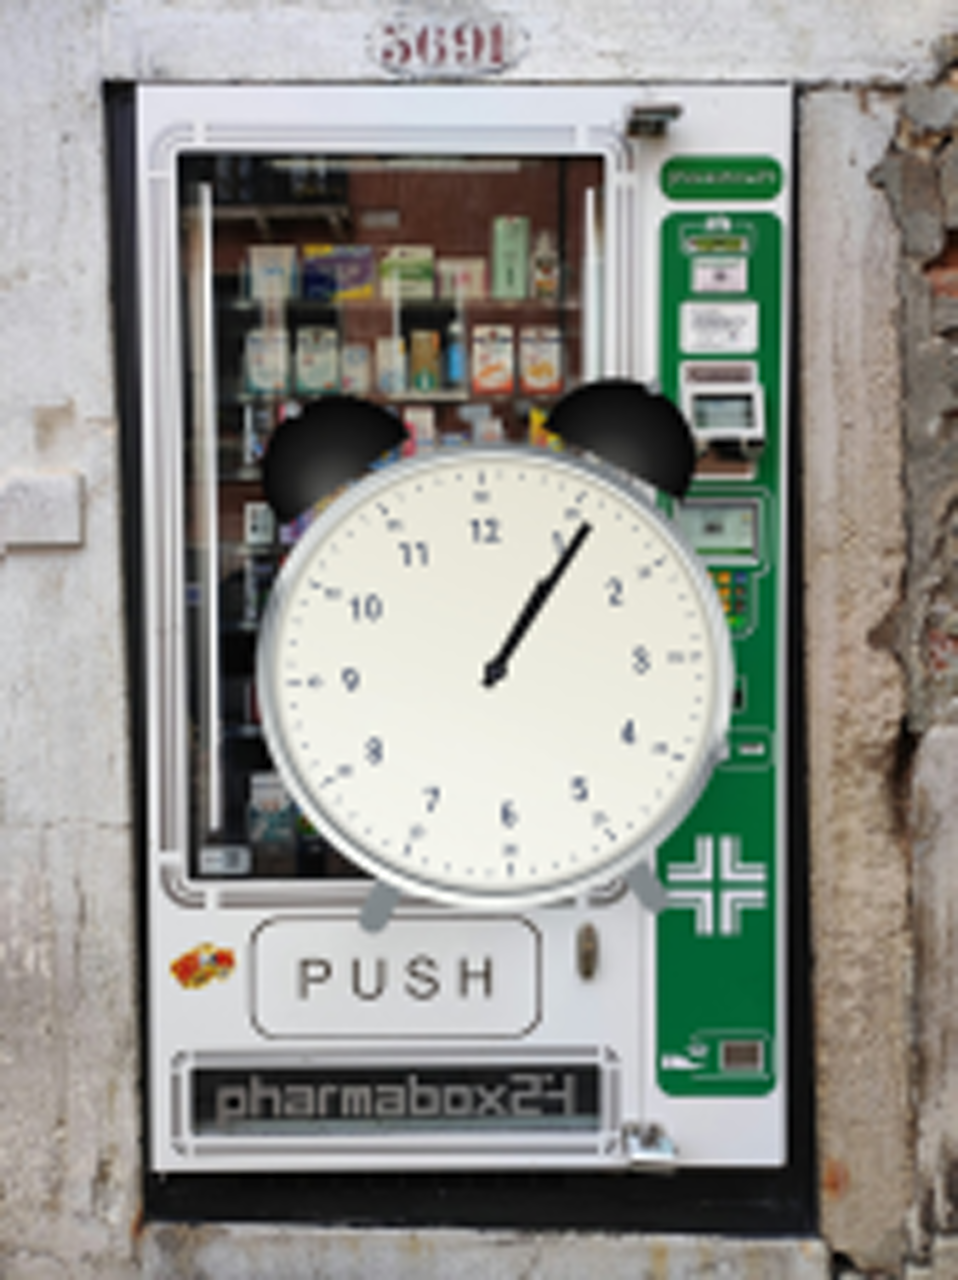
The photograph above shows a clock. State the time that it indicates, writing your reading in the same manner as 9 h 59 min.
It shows 1 h 06 min
